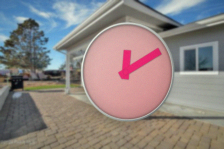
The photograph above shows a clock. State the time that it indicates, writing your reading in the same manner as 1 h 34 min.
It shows 12 h 10 min
